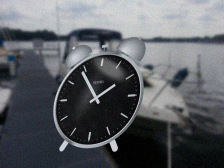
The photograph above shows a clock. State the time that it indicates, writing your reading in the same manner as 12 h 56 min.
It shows 1 h 54 min
